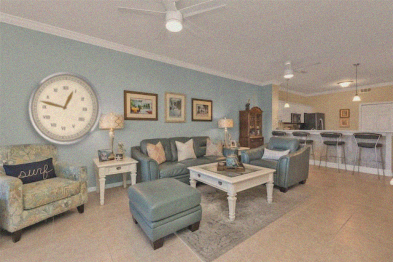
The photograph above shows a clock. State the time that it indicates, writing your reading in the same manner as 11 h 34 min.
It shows 12 h 47 min
